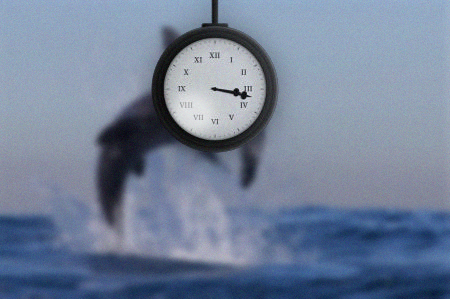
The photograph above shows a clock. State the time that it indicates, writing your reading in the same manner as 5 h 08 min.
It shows 3 h 17 min
